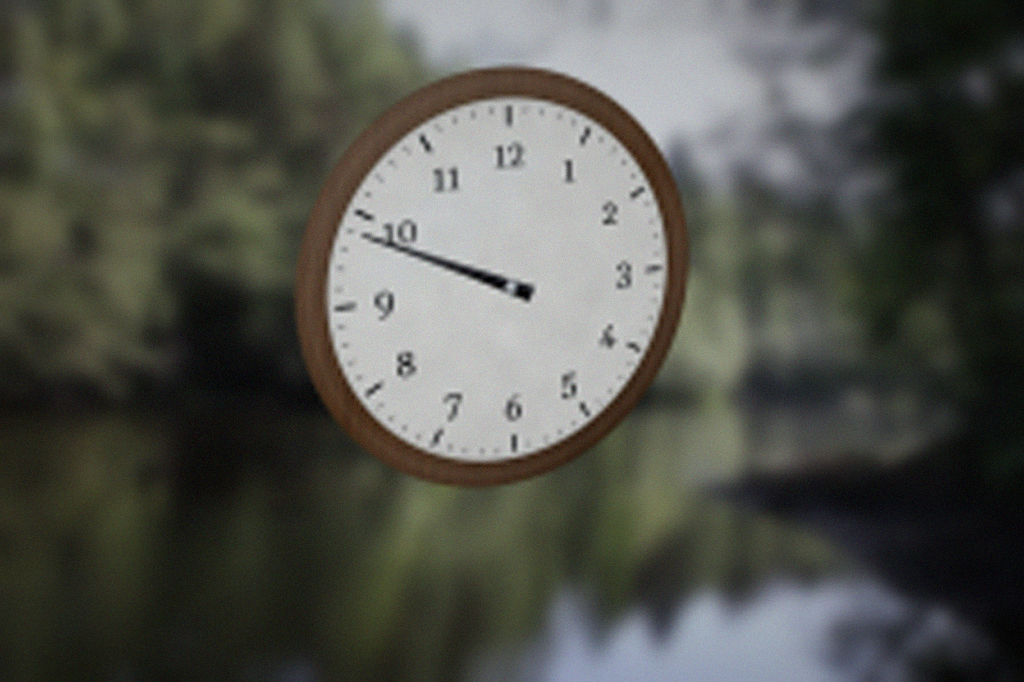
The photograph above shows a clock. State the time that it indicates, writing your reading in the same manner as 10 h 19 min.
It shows 9 h 49 min
